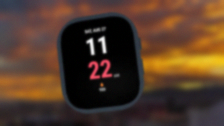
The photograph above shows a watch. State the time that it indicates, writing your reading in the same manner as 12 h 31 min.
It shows 11 h 22 min
